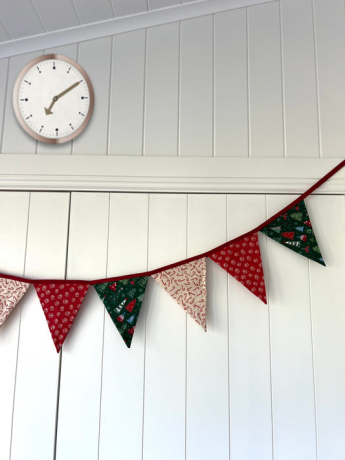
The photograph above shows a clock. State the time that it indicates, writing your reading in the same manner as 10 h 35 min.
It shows 7 h 10 min
